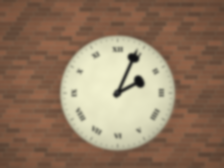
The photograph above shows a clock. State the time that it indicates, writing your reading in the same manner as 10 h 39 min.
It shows 2 h 04 min
